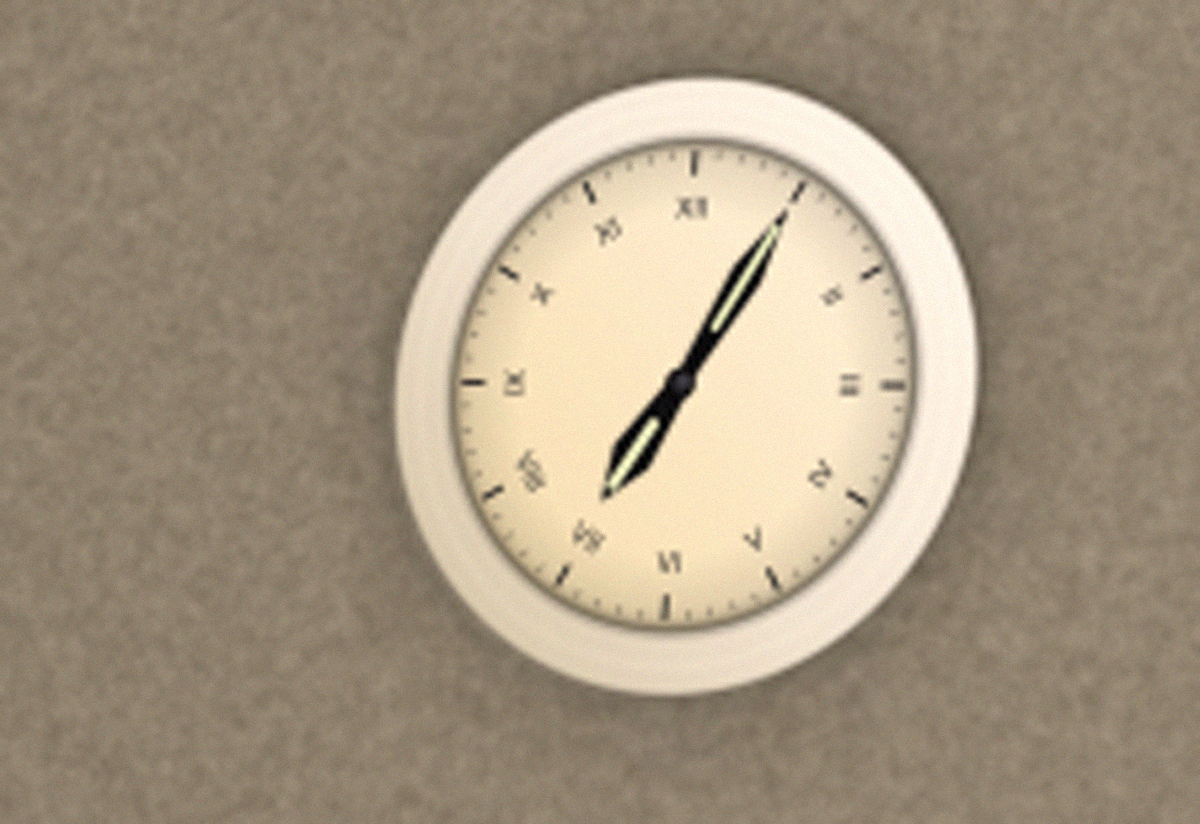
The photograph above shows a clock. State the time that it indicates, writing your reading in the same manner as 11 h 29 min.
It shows 7 h 05 min
